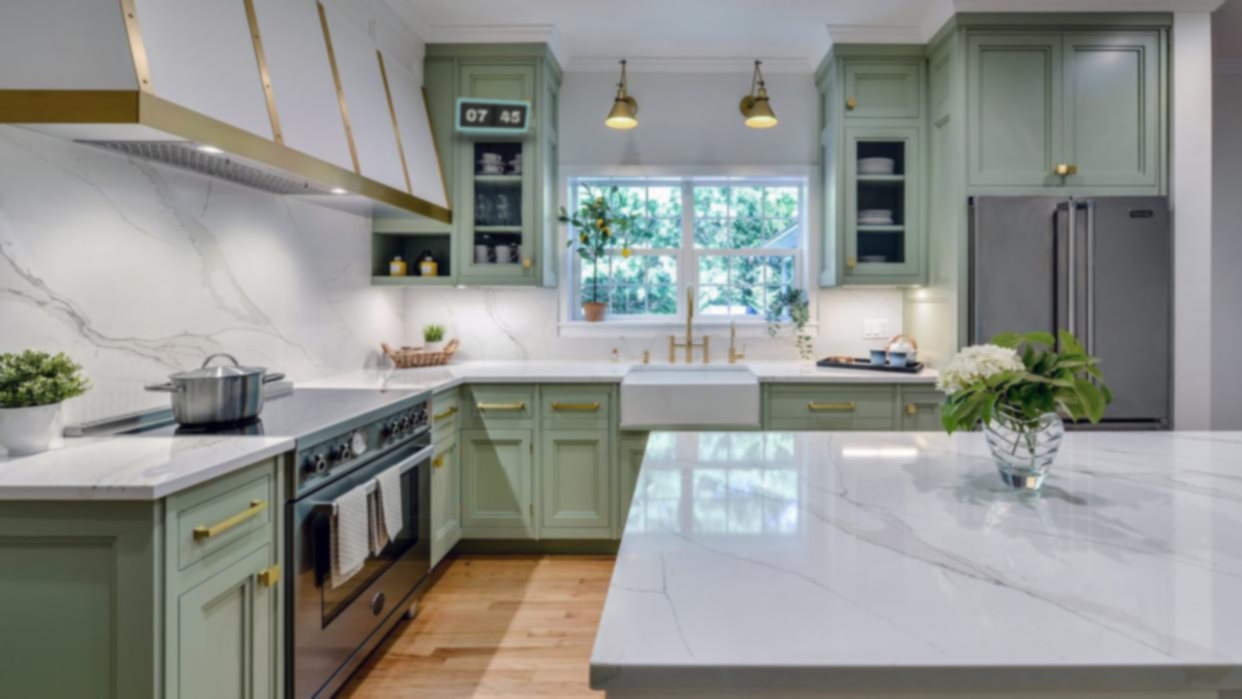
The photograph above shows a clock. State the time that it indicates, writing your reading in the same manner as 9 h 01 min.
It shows 7 h 45 min
